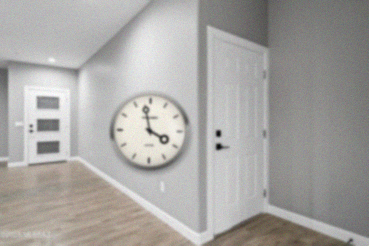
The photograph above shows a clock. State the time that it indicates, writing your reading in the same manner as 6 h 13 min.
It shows 3 h 58 min
